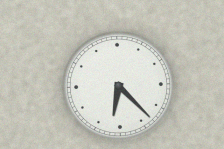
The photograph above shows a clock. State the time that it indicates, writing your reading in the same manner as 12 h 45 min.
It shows 6 h 23 min
